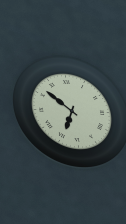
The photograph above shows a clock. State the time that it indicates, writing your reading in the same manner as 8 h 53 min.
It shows 6 h 52 min
